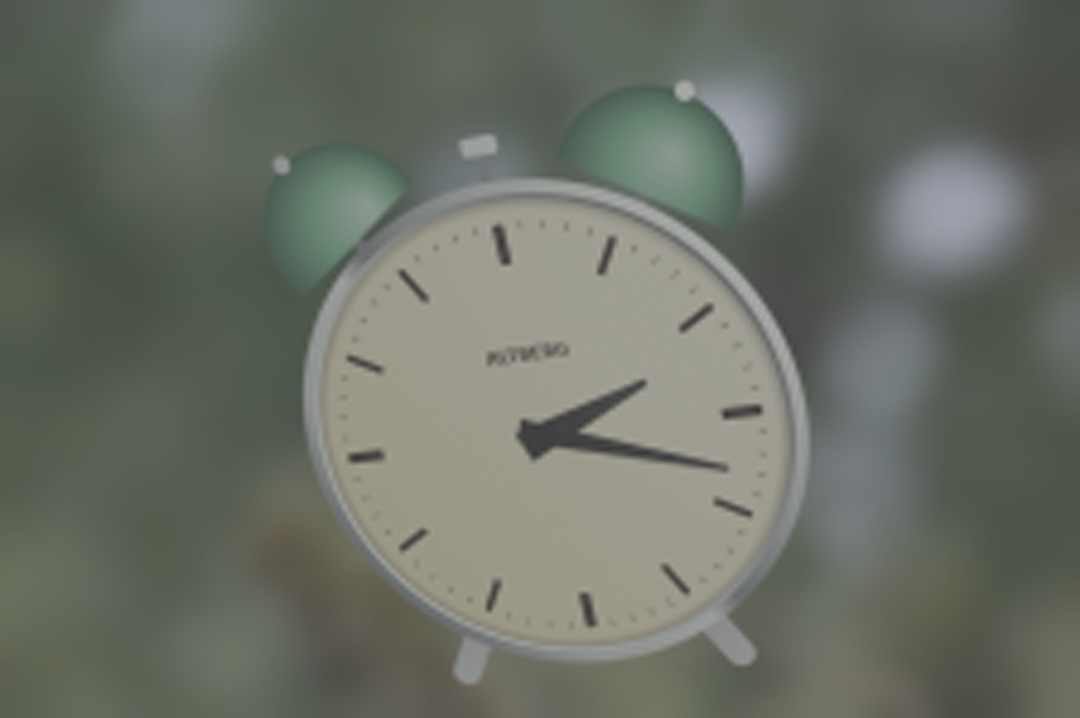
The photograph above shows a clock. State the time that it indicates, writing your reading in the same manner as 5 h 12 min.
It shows 2 h 18 min
